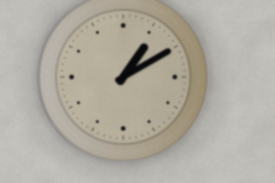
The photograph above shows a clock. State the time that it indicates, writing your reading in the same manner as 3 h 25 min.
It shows 1 h 10 min
